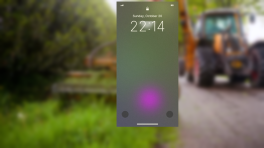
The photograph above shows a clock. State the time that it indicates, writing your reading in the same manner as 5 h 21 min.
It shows 22 h 14 min
